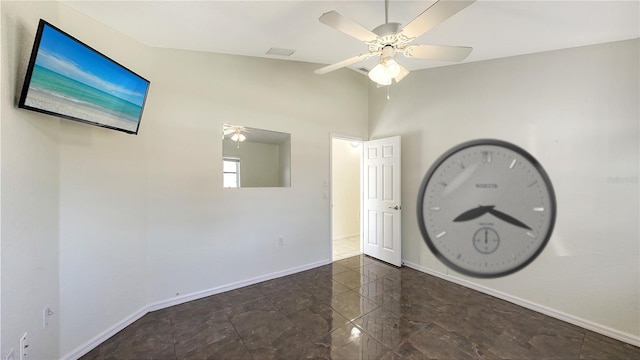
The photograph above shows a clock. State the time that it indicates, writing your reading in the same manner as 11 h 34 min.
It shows 8 h 19 min
